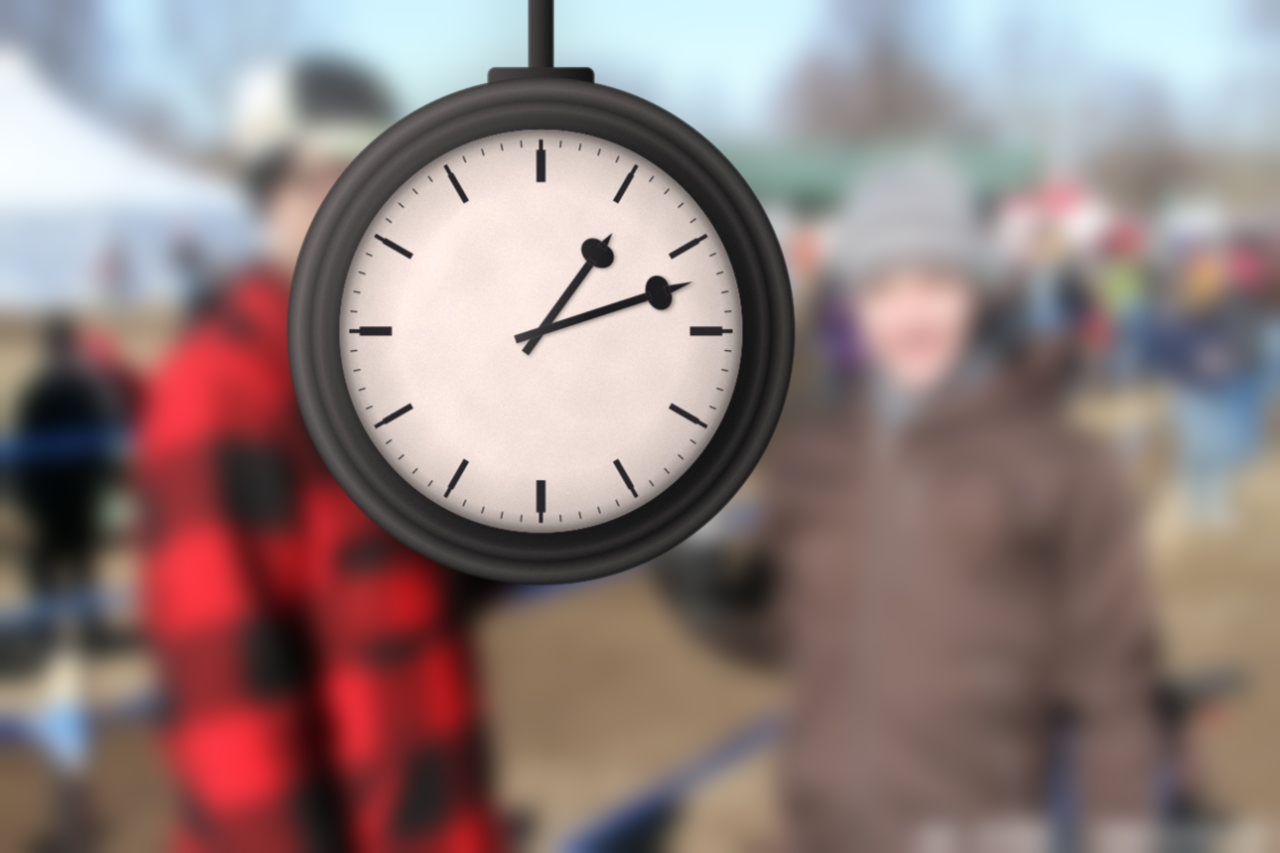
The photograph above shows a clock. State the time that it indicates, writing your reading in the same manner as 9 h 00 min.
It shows 1 h 12 min
